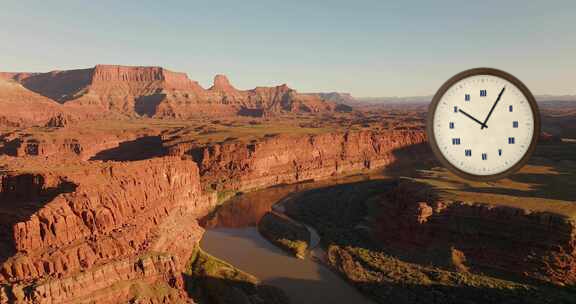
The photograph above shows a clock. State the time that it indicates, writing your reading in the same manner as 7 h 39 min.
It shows 10 h 05 min
